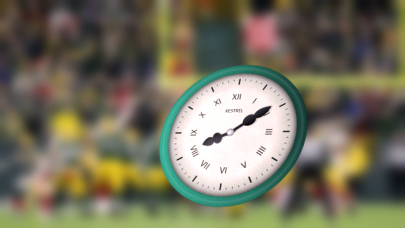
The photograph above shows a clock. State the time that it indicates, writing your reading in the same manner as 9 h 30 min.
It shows 8 h 09 min
